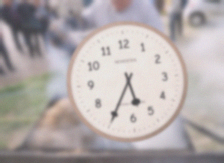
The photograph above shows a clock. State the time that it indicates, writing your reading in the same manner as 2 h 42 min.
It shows 5 h 35 min
